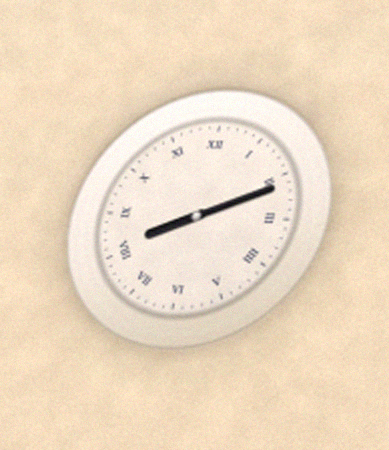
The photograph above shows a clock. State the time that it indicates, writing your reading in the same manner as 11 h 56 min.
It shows 8 h 11 min
